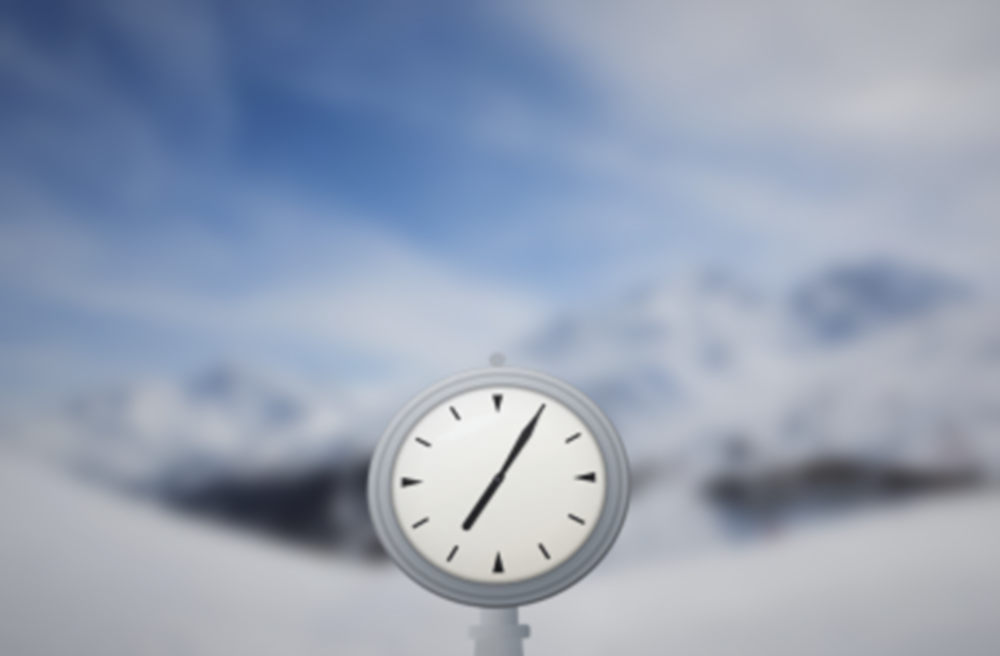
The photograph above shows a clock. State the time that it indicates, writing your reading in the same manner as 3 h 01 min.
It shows 7 h 05 min
